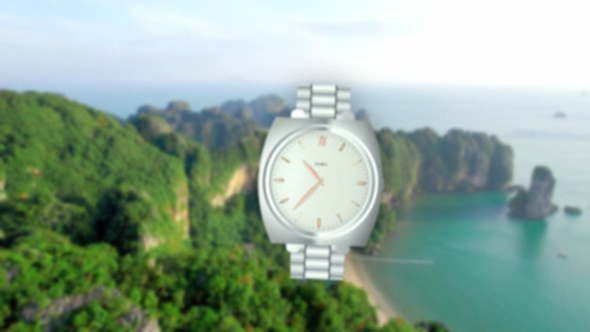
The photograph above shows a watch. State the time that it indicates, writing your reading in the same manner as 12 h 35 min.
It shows 10 h 37 min
